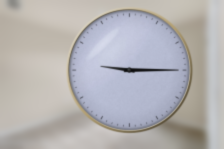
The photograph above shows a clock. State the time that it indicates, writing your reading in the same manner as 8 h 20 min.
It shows 9 h 15 min
